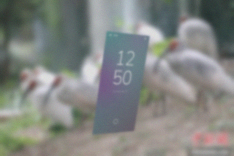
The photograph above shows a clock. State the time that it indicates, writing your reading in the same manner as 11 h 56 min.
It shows 12 h 50 min
